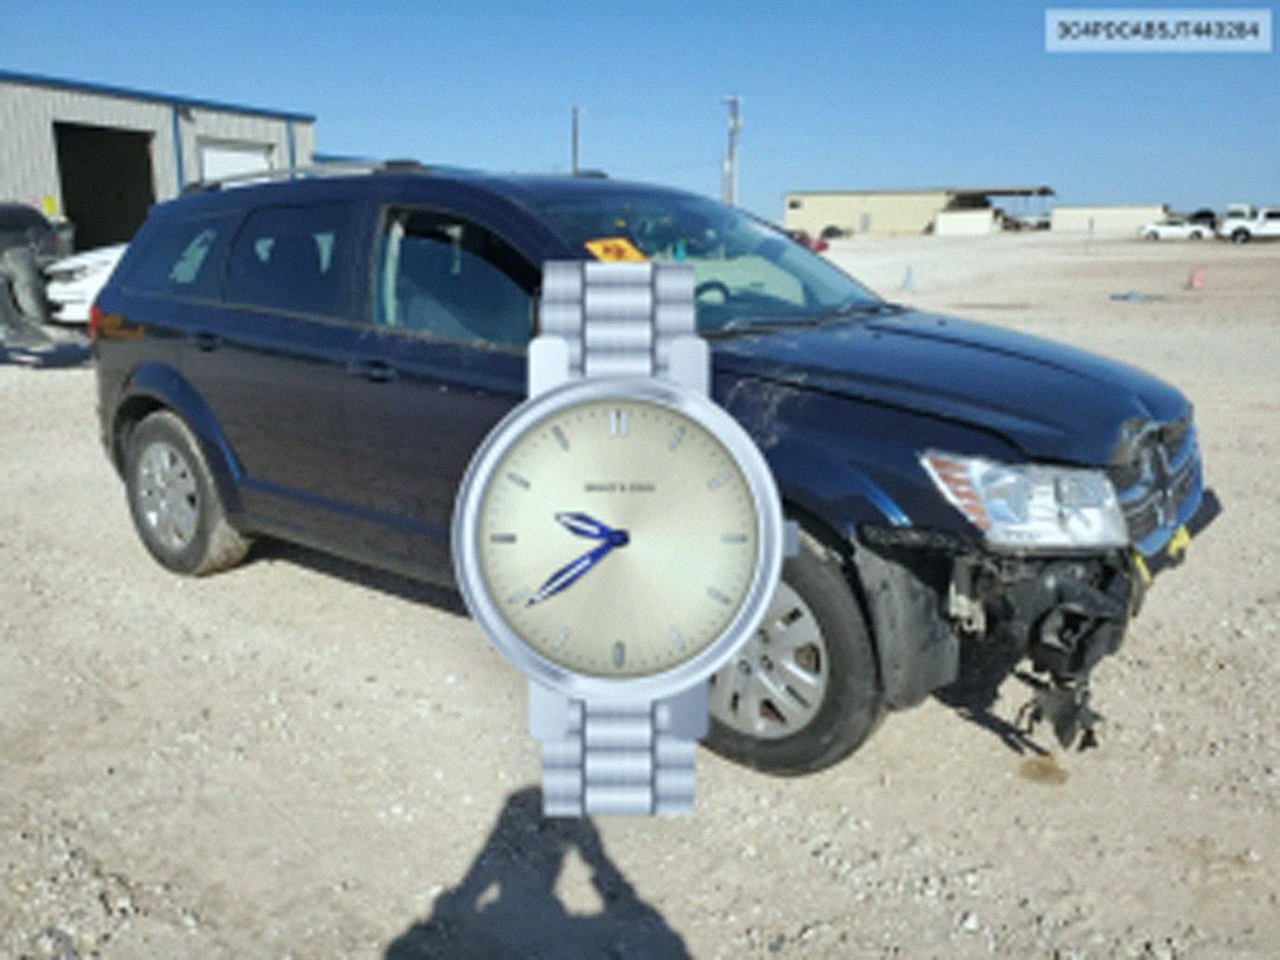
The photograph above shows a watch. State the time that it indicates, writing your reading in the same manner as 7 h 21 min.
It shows 9 h 39 min
